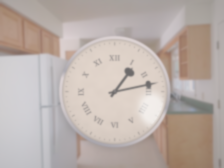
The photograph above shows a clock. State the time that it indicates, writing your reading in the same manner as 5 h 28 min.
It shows 1 h 13 min
